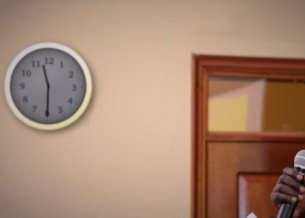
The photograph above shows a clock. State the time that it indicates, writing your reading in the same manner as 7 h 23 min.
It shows 11 h 30 min
